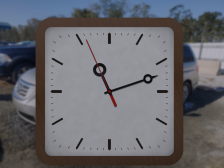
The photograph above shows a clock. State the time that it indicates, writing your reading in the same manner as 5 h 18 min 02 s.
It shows 11 h 11 min 56 s
